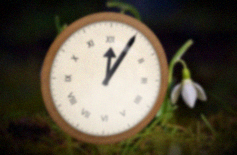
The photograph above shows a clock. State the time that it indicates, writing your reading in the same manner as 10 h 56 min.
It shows 12 h 05 min
